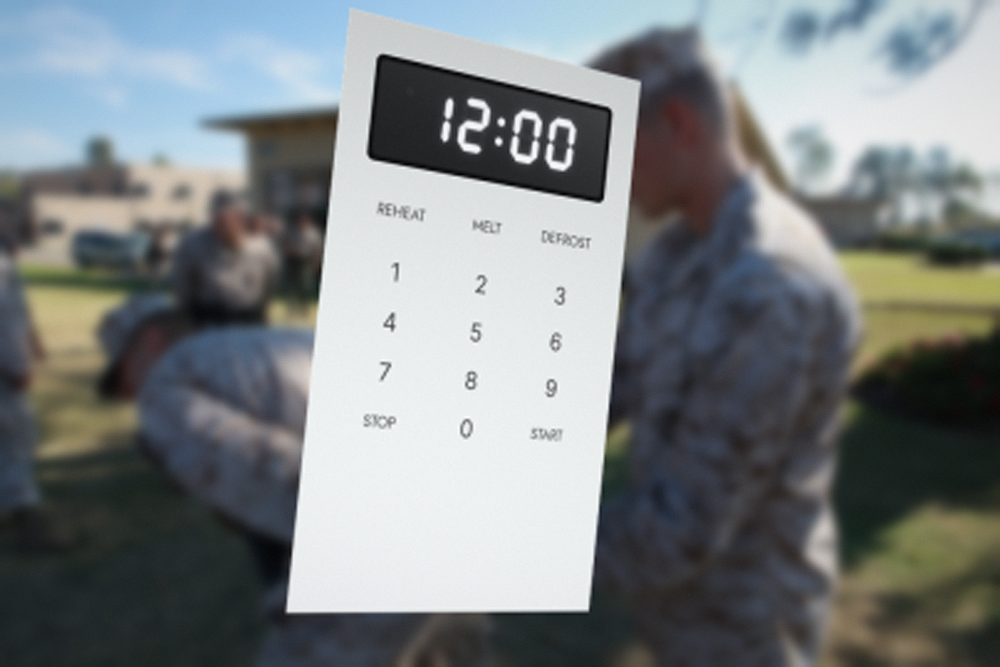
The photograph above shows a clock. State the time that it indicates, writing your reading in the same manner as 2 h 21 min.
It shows 12 h 00 min
